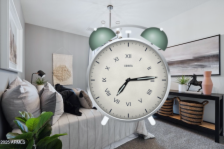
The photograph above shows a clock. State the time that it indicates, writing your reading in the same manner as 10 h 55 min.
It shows 7 h 14 min
